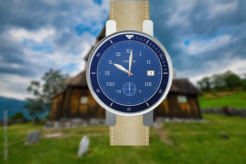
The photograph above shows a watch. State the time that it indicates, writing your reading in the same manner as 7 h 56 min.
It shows 10 h 01 min
